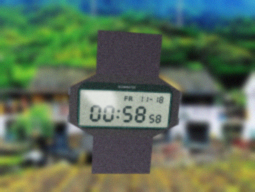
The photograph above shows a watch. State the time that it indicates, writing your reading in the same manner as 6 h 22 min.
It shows 0 h 58 min
